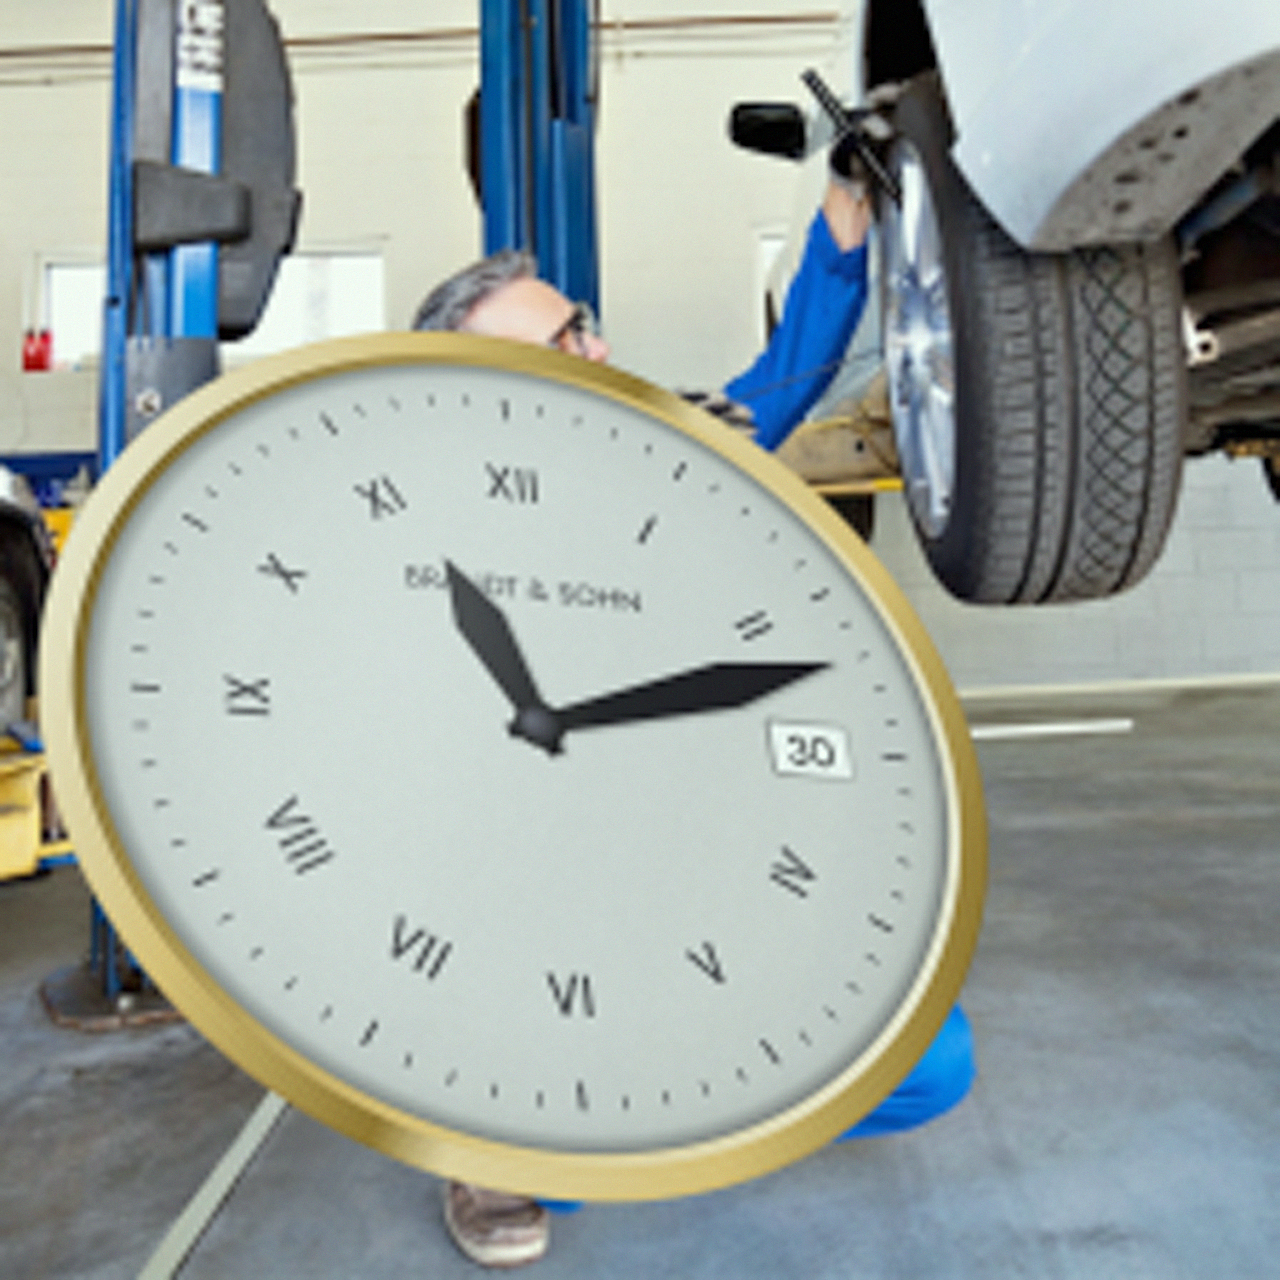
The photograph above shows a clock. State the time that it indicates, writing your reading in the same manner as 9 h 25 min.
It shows 11 h 12 min
